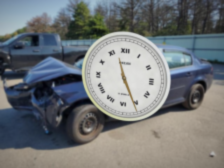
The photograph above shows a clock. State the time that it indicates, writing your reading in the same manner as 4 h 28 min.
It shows 11 h 26 min
